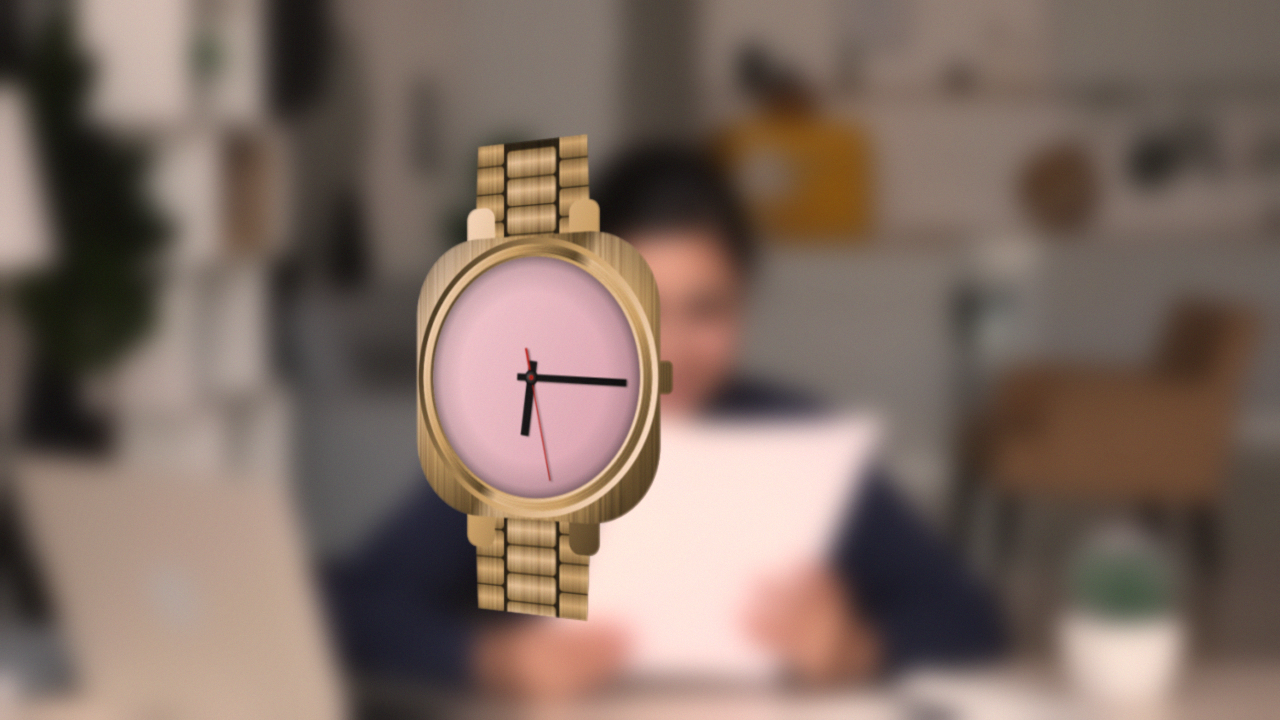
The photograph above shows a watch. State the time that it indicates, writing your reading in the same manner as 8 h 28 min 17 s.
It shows 6 h 15 min 28 s
